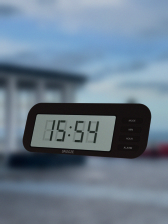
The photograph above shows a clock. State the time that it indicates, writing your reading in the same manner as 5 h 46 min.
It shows 15 h 54 min
